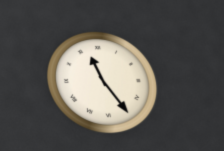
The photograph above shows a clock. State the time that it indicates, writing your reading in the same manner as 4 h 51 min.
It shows 11 h 25 min
